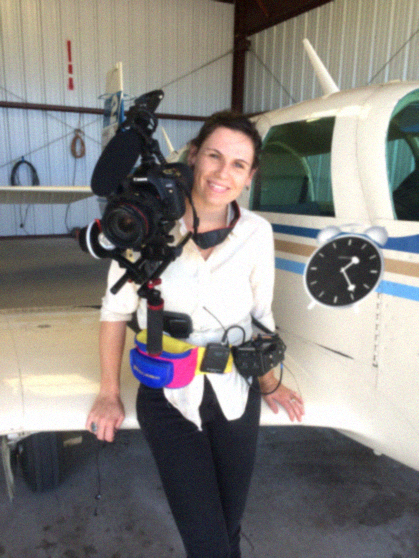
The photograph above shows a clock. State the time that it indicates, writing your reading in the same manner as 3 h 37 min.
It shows 1 h 24 min
